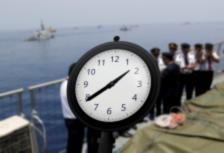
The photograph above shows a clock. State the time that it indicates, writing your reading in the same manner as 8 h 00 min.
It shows 1 h 39 min
